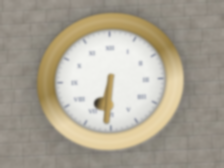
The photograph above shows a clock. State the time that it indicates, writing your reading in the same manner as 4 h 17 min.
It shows 6 h 31 min
